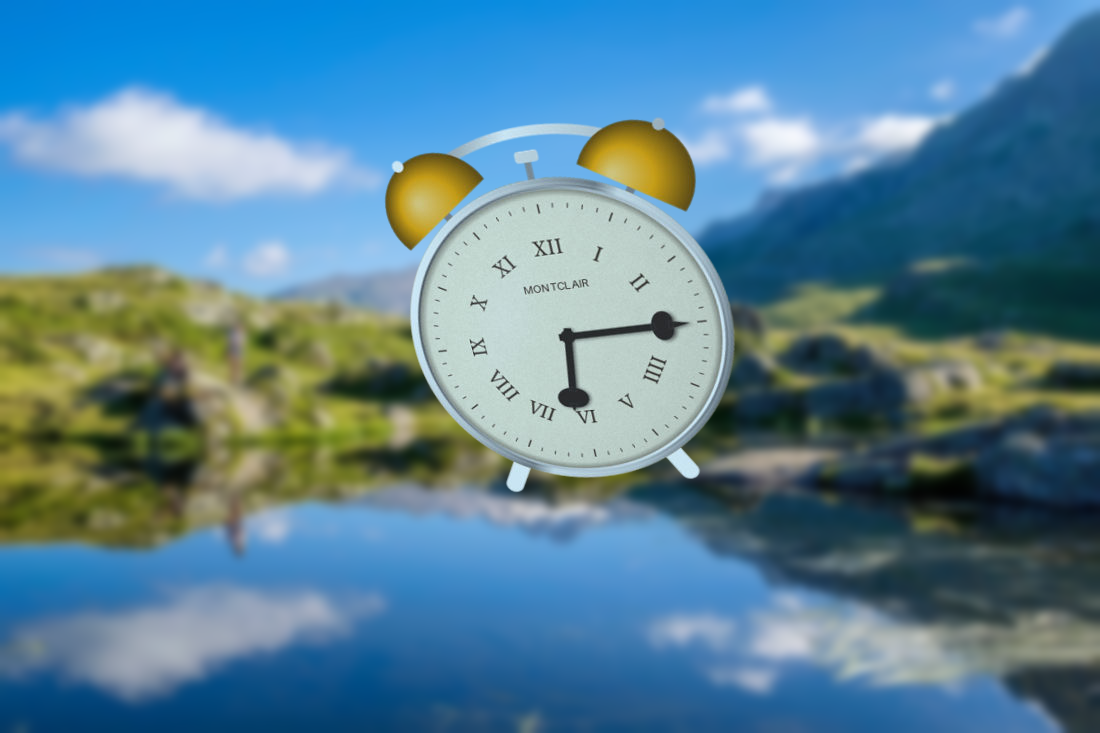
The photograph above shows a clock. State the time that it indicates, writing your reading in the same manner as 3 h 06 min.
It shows 6 h 15 min
